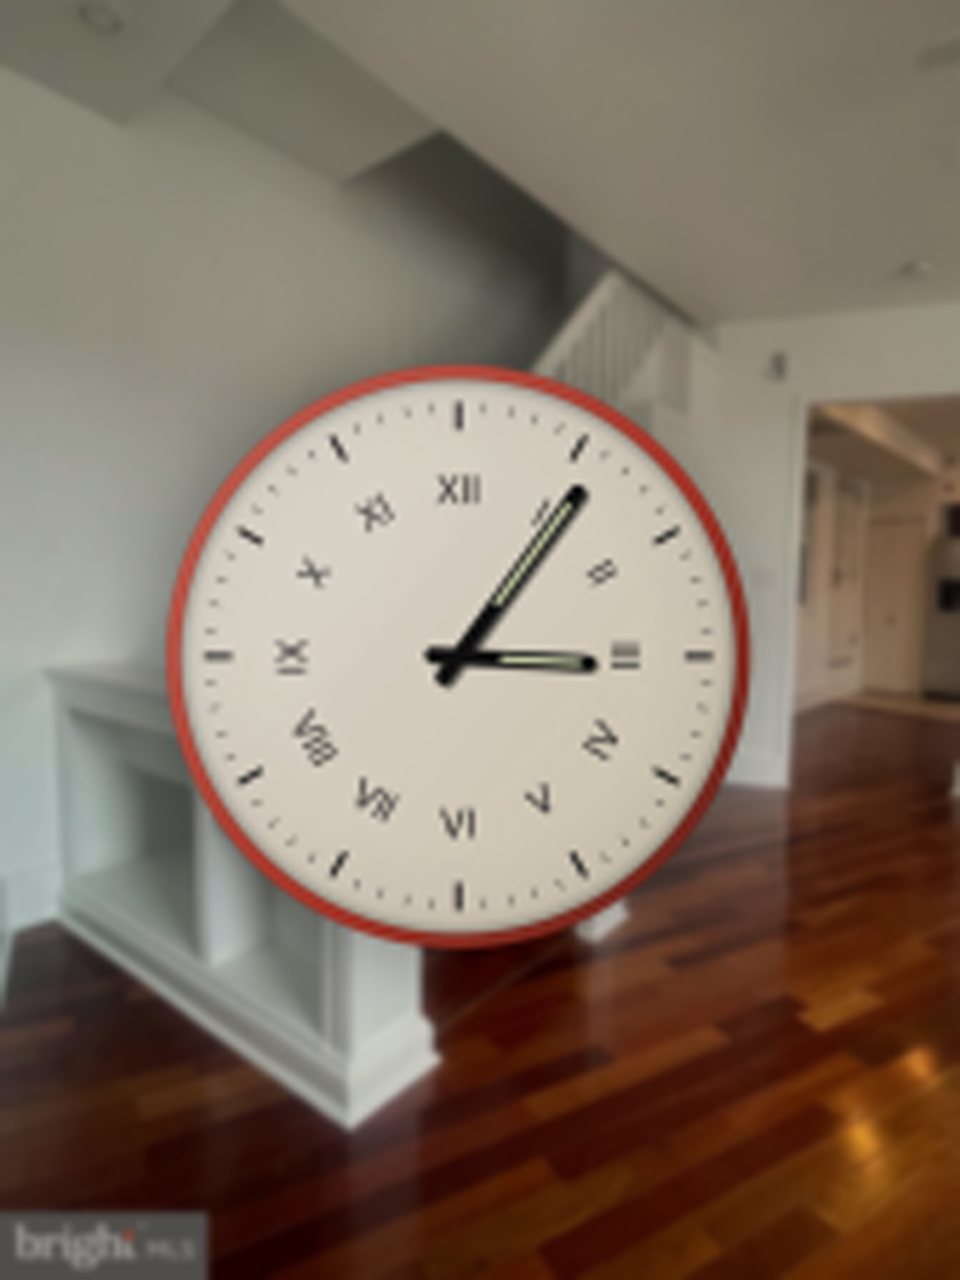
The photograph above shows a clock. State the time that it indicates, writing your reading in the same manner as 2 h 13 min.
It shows 3 h 06 min
